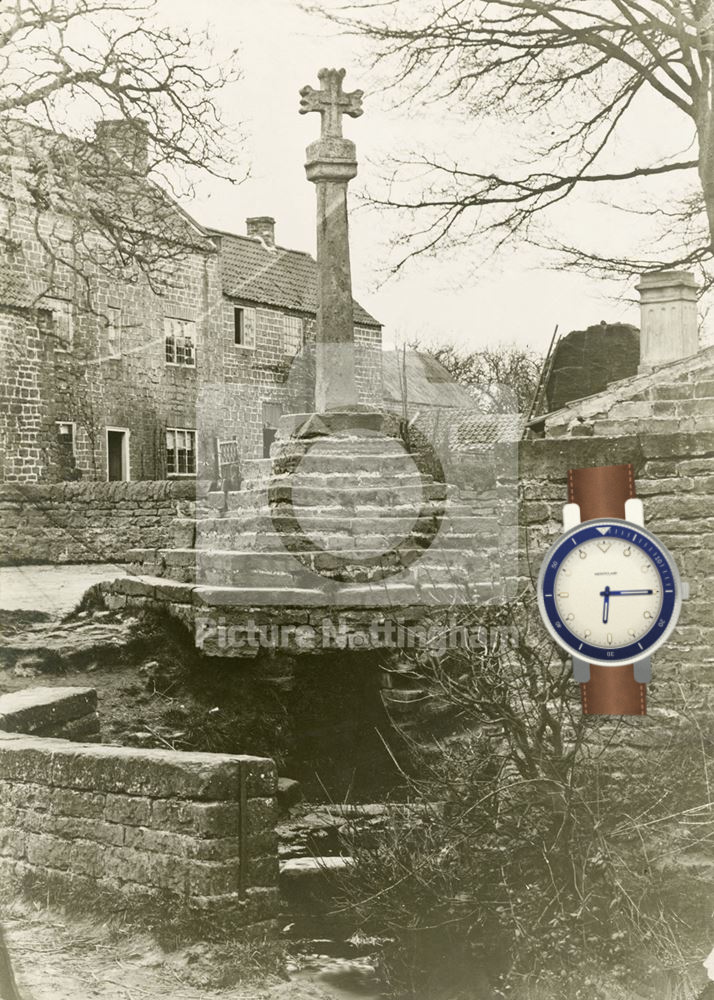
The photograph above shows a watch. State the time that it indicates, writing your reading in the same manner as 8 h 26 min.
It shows 6 h 15 min
